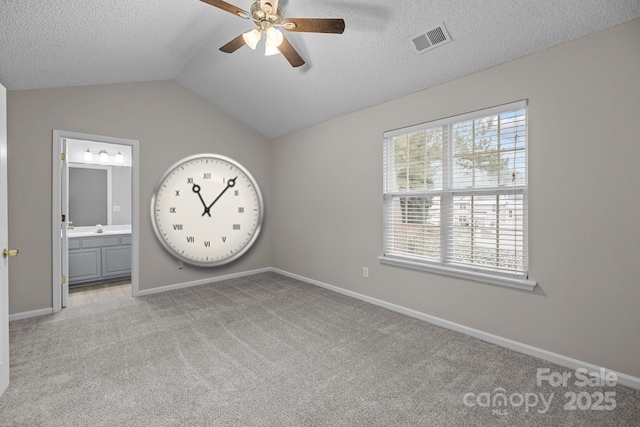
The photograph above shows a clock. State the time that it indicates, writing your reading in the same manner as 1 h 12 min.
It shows 11 h 07 min
